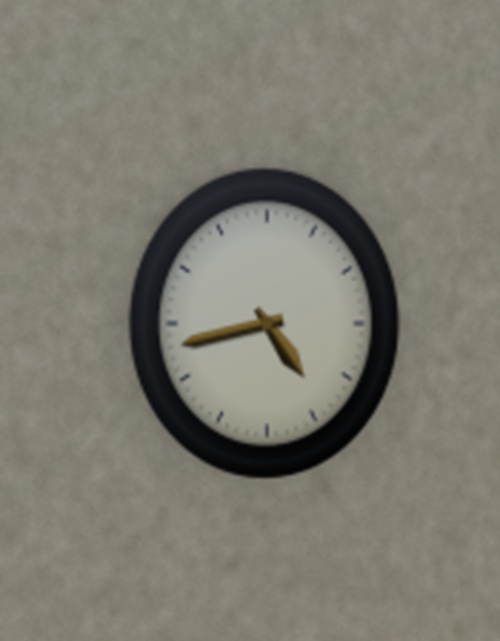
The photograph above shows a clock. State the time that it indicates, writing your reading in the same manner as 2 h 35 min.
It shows 4 h 43 min
